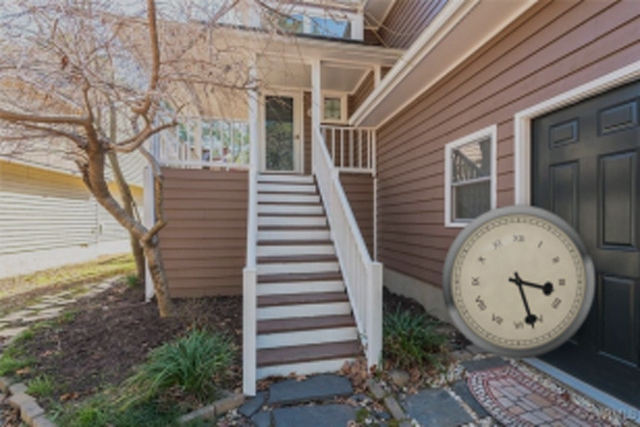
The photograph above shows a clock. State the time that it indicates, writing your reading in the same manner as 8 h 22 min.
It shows 3 h 27 min
